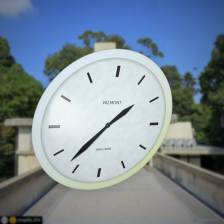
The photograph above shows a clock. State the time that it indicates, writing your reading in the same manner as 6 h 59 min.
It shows 1 h 37 min
